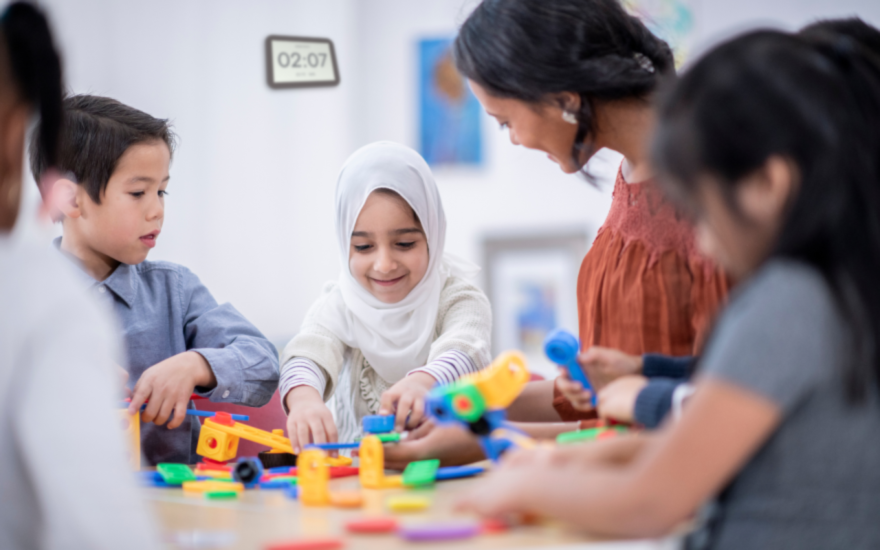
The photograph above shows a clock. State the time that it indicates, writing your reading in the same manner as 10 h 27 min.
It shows 2 h 07 min
